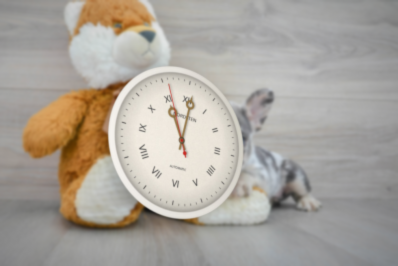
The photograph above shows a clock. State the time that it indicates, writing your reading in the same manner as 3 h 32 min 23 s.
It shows 11 h 00 min 56 s
